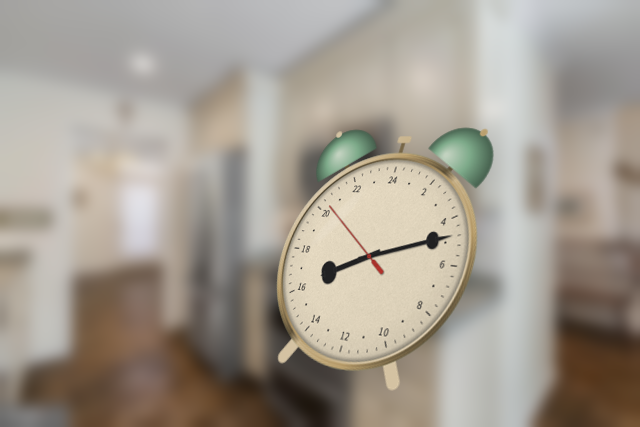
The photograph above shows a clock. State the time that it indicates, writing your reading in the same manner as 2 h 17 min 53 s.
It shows 16 h 11 min 51 s
